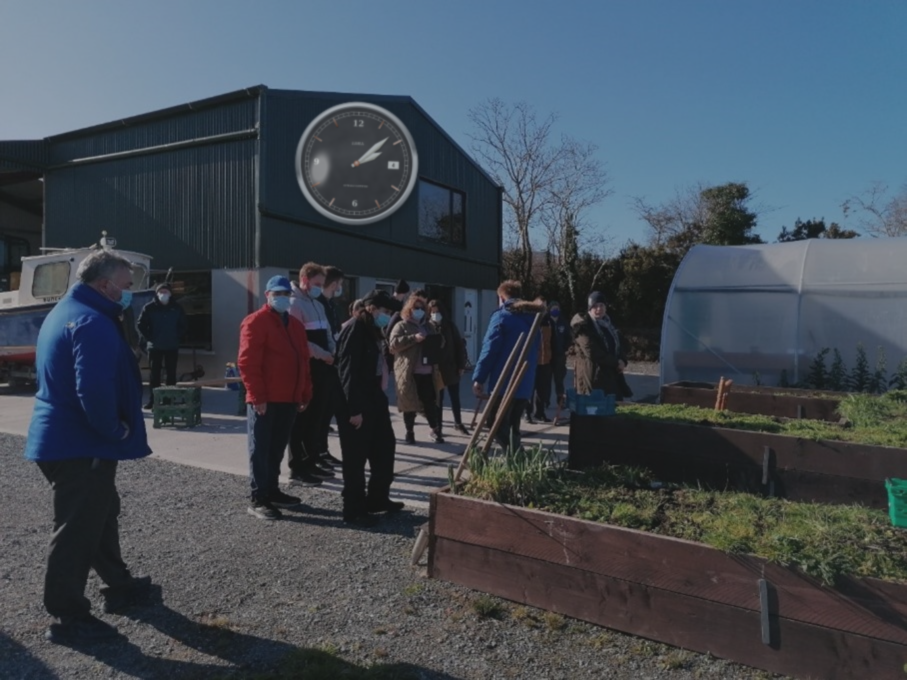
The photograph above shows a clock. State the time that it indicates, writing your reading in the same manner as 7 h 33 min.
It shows 2 h 08 min
